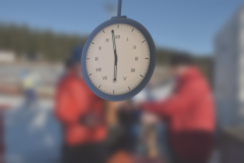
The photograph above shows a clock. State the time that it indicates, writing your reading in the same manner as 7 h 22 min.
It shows 5 h 58 min
